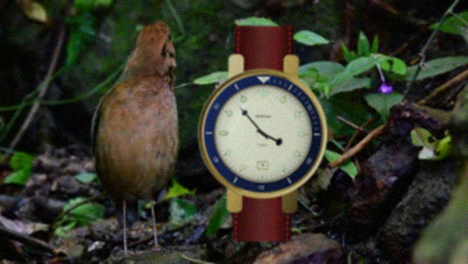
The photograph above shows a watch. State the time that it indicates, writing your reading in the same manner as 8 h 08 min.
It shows 3 h 53 min
